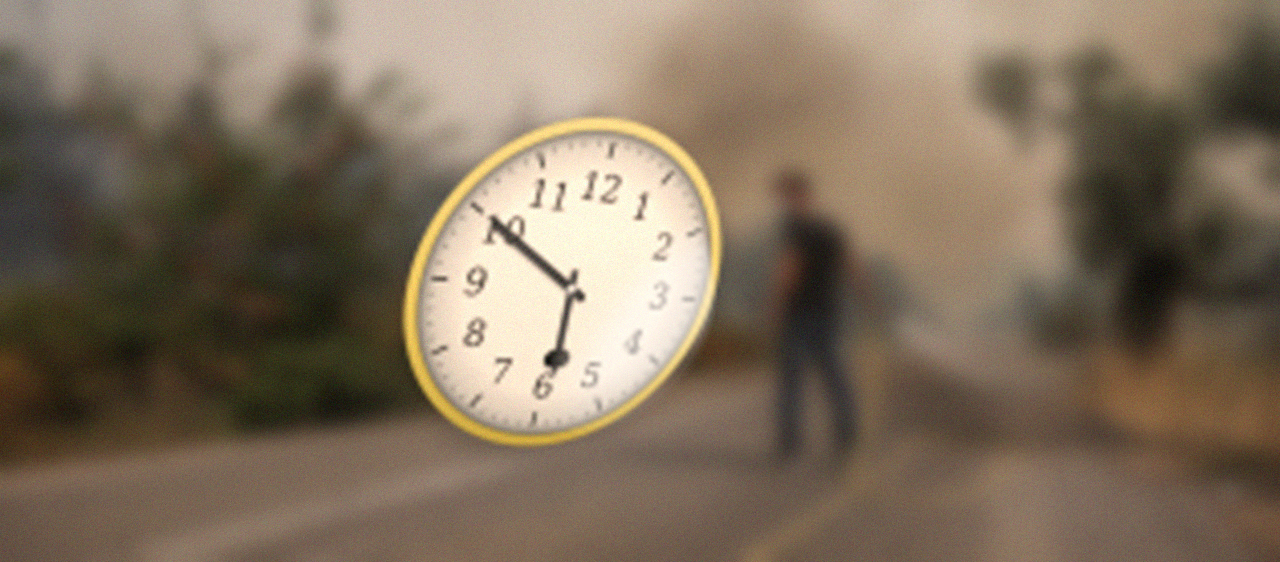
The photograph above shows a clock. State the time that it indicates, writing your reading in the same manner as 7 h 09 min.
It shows 5 h 50 min
